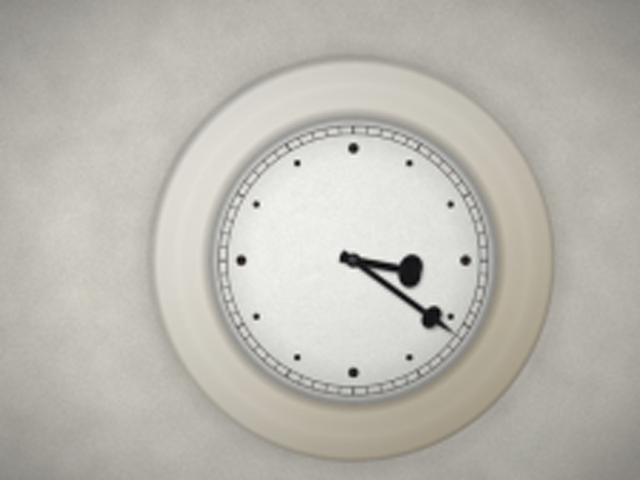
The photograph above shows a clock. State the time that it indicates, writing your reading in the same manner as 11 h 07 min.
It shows 3 h 21 min
